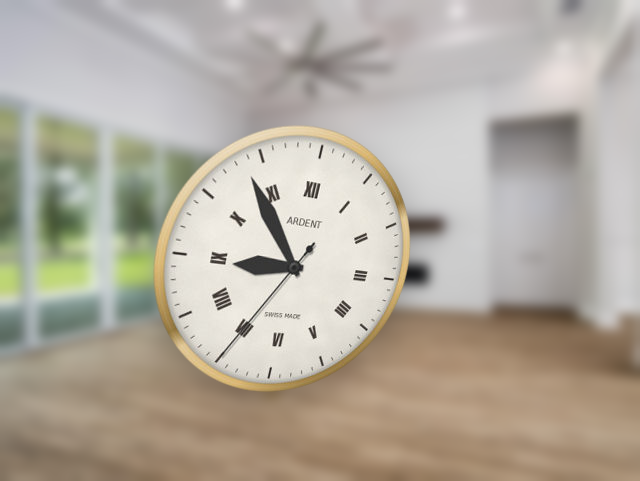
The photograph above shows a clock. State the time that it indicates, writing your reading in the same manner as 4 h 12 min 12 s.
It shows 8 h 53 min 35 s
